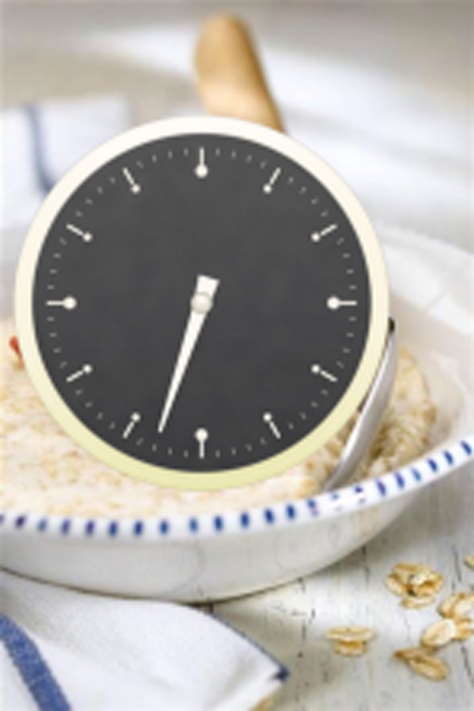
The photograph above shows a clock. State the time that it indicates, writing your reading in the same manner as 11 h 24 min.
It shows 6 h 33 min
